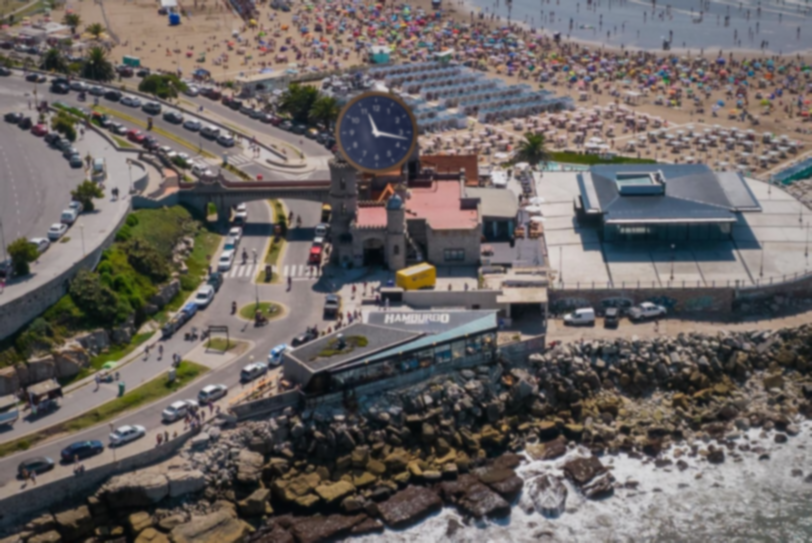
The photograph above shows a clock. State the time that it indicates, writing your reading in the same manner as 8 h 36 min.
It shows 11 h 17 min
